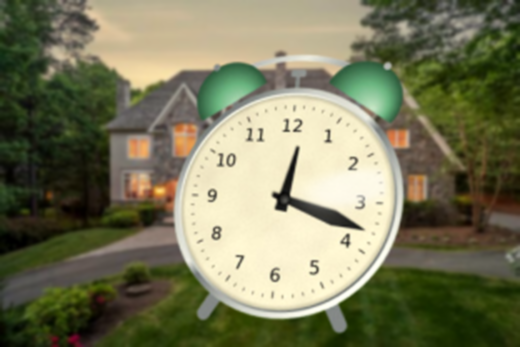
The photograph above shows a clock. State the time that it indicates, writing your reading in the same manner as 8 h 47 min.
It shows 12 h 18 min
